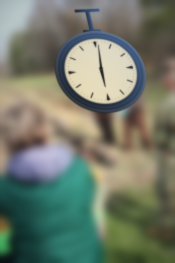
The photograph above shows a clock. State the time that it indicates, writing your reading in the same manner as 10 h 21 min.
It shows 6 h 01 min
